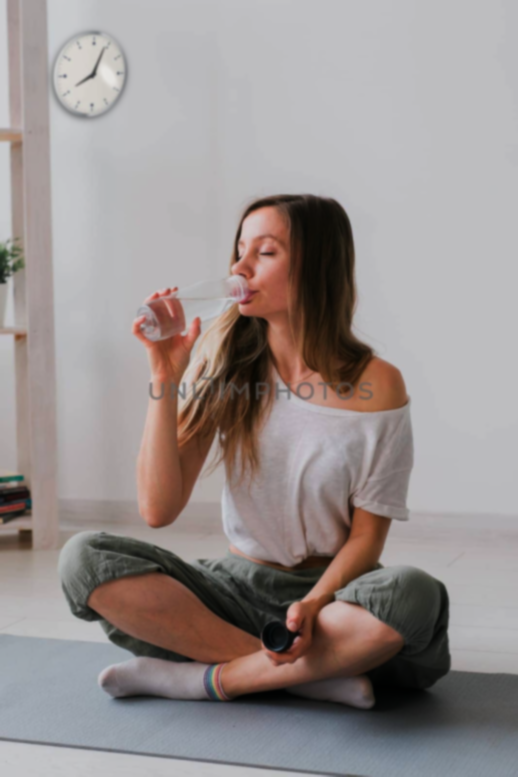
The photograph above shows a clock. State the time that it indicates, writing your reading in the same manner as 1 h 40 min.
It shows 8 h 04 min
